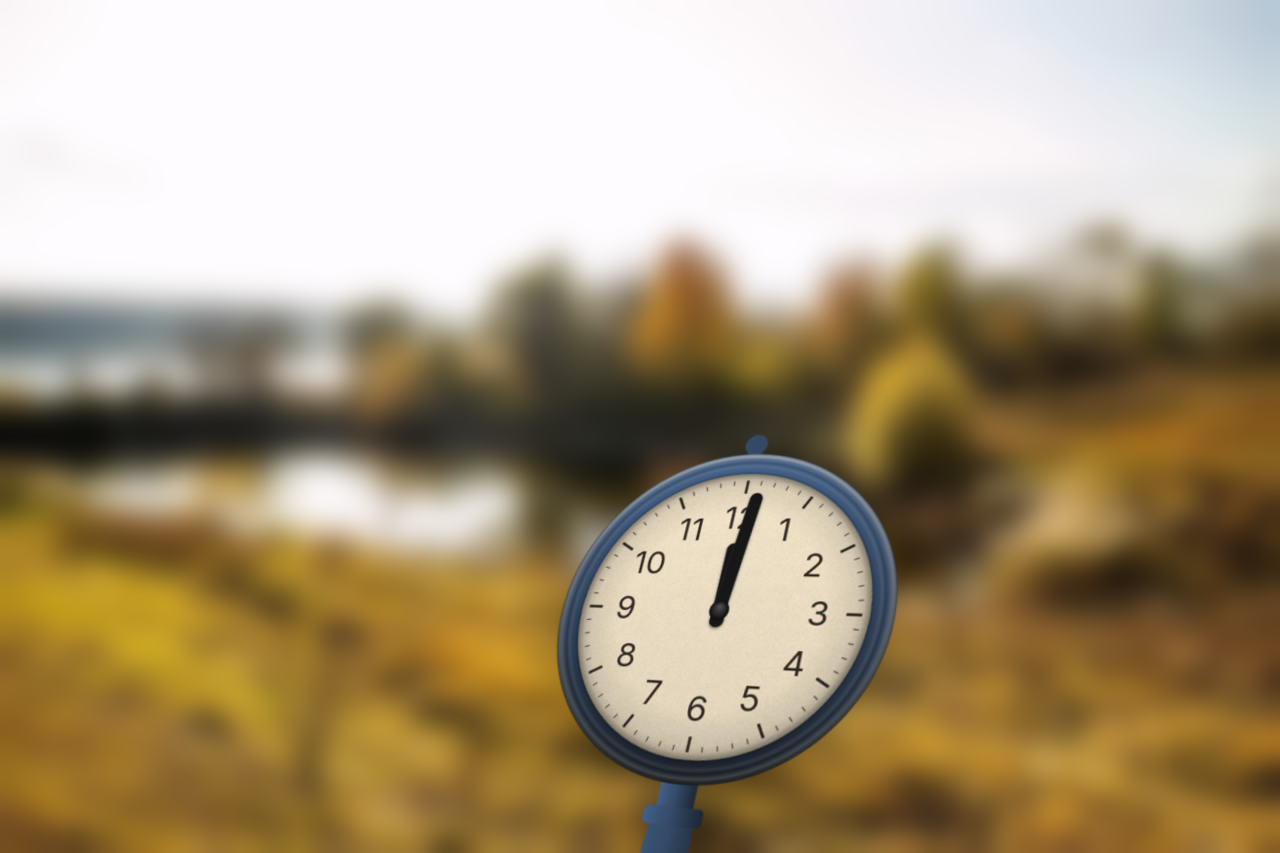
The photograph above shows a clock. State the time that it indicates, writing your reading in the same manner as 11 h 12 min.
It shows 12 h 01 min
